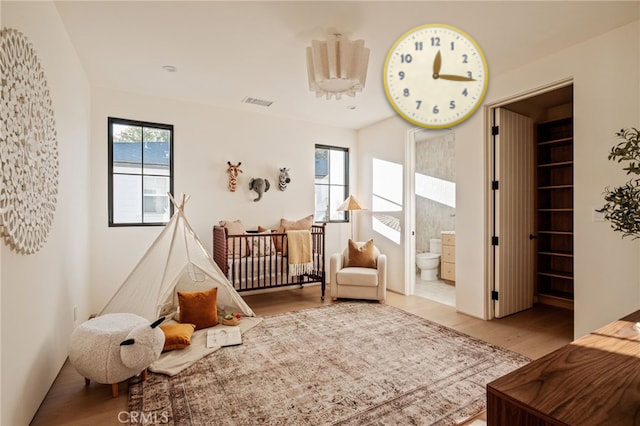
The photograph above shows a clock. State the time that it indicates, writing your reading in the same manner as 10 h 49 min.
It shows 12 h 16 min
